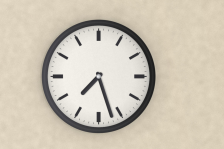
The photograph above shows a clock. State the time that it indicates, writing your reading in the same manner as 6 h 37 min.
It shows 7 h 27 min
